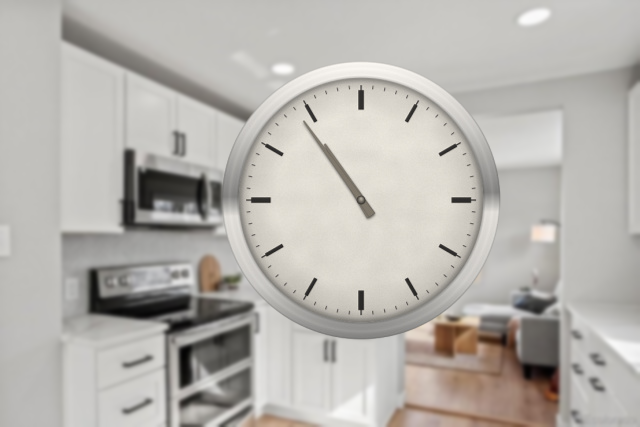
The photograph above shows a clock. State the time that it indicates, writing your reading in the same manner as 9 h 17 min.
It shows 10 h 54 min
